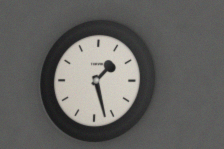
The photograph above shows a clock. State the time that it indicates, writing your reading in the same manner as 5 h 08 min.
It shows 1 h 27 min
